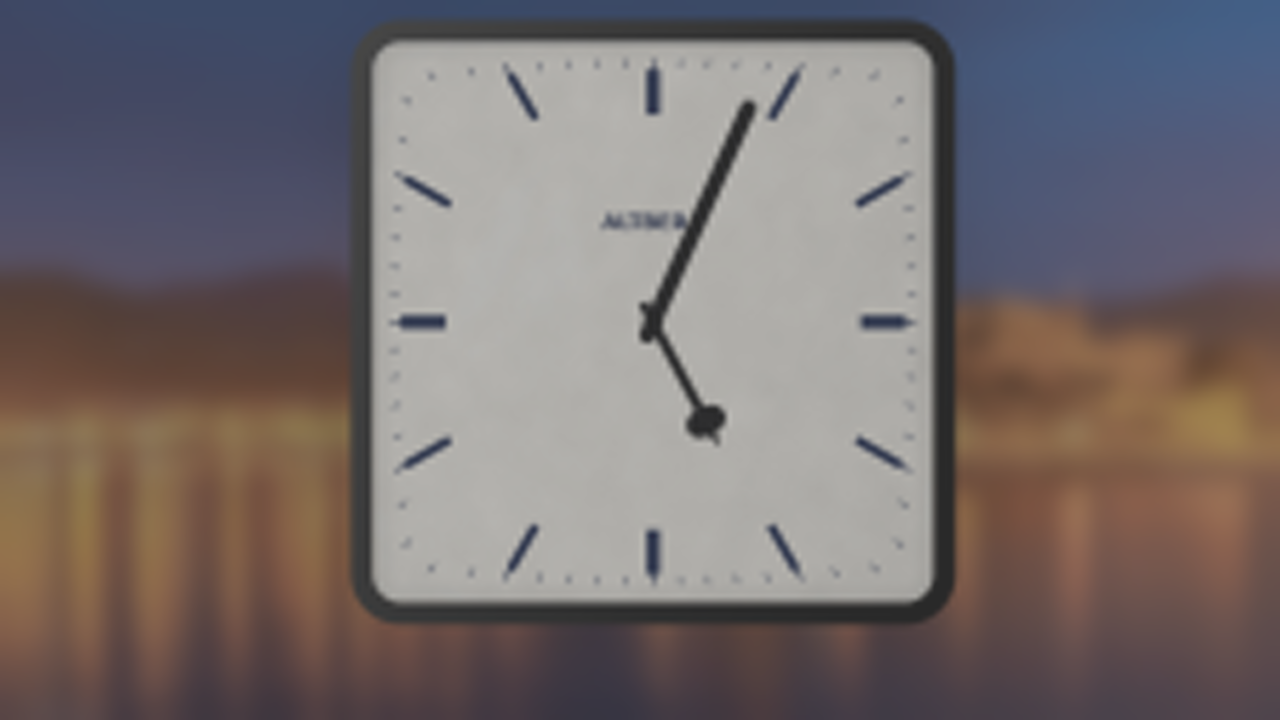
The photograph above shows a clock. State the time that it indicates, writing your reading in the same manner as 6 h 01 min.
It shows 5 h 04 min
